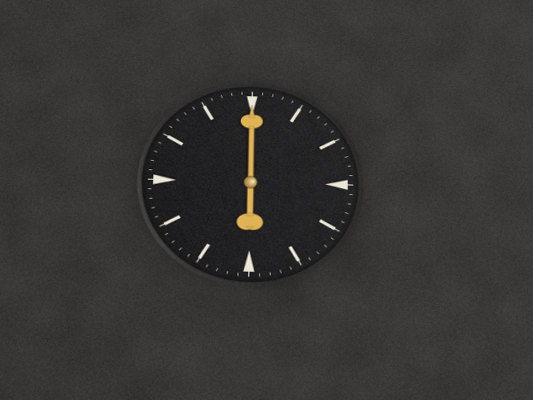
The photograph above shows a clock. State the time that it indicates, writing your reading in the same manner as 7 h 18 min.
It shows 6 h 00 min
